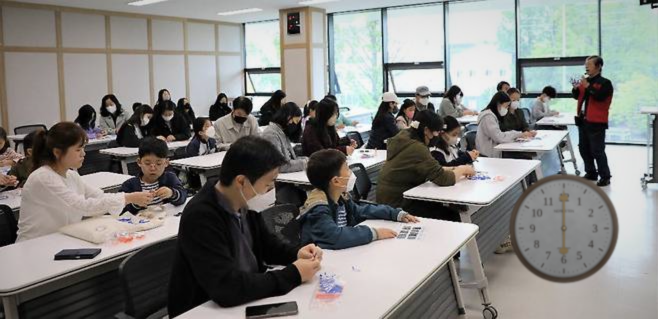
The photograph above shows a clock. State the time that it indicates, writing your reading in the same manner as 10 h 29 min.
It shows 6 h 00 min
